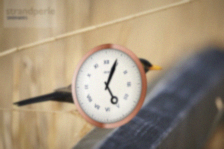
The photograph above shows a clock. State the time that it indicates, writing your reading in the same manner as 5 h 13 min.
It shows 5 h 04 min
